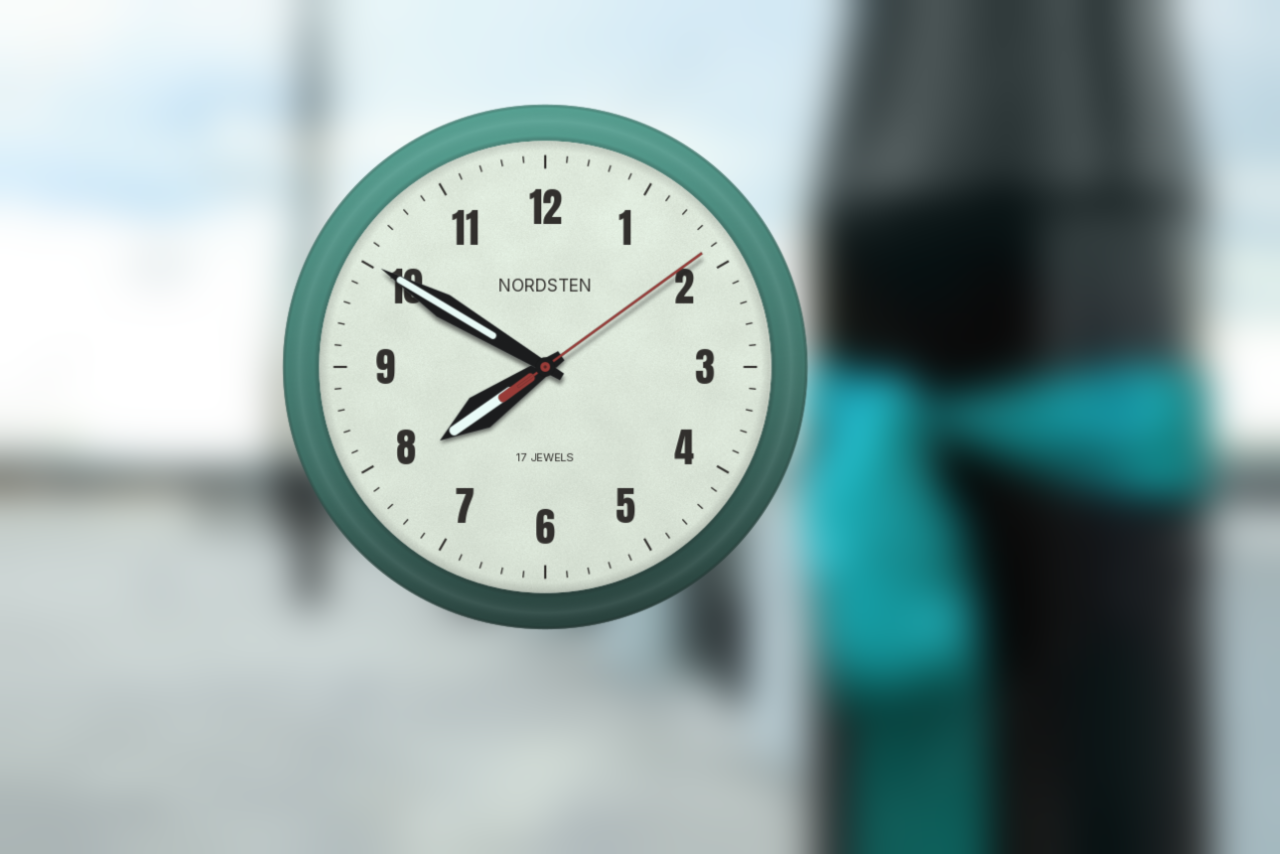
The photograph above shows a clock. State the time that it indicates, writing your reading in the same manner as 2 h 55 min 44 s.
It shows 7 h 50 min 09 s
